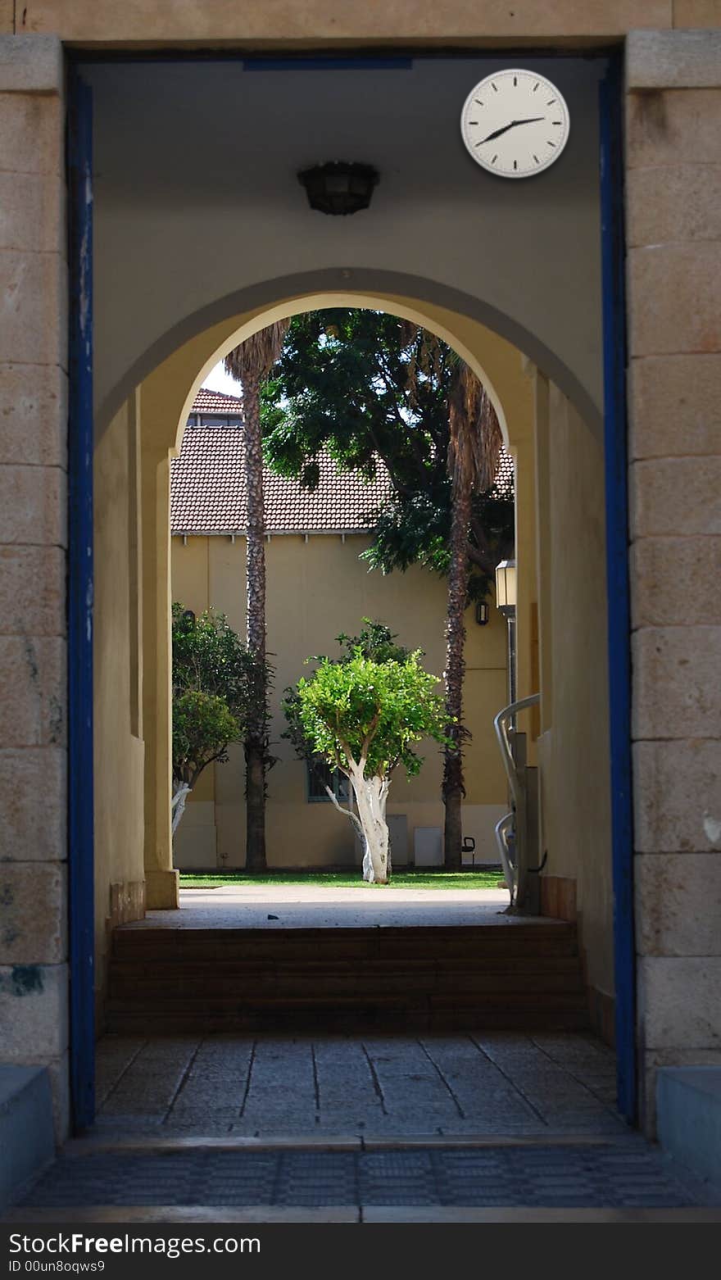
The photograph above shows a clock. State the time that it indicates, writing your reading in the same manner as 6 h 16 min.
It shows 2 h 40 min
